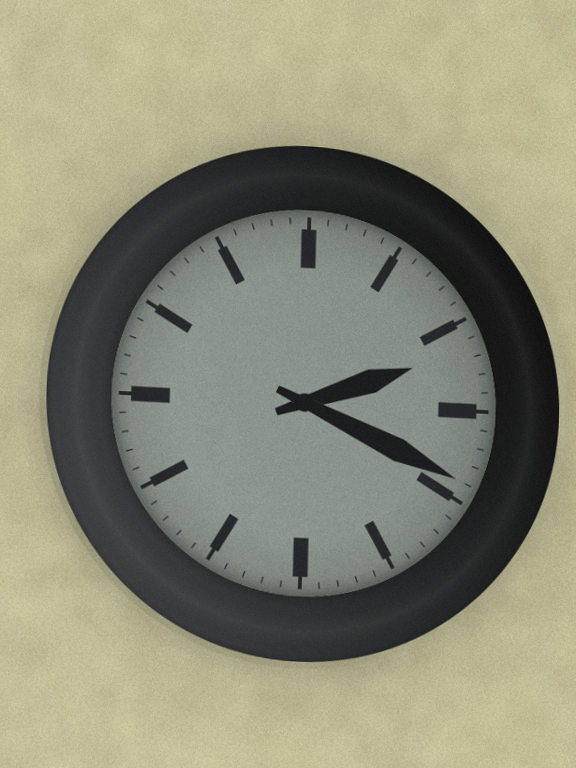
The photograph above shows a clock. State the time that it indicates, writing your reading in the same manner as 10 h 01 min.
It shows 2 h 19 min
